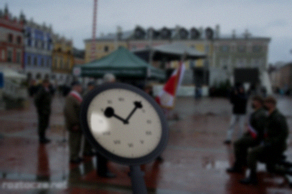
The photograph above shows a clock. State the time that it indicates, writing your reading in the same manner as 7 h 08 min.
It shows 10 h 07 min
